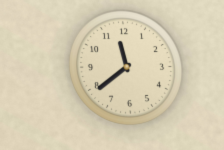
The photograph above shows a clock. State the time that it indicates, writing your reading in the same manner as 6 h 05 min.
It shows 11 h 39 min
